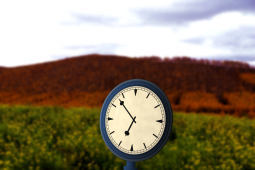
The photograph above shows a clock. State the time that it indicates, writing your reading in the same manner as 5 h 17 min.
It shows 6 h 53 min
